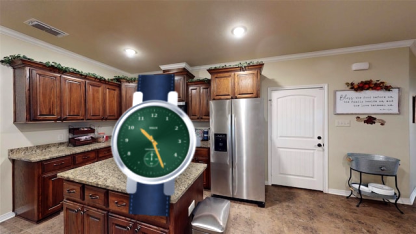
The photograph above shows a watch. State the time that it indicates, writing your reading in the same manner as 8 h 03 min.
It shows 10 h 26 min
